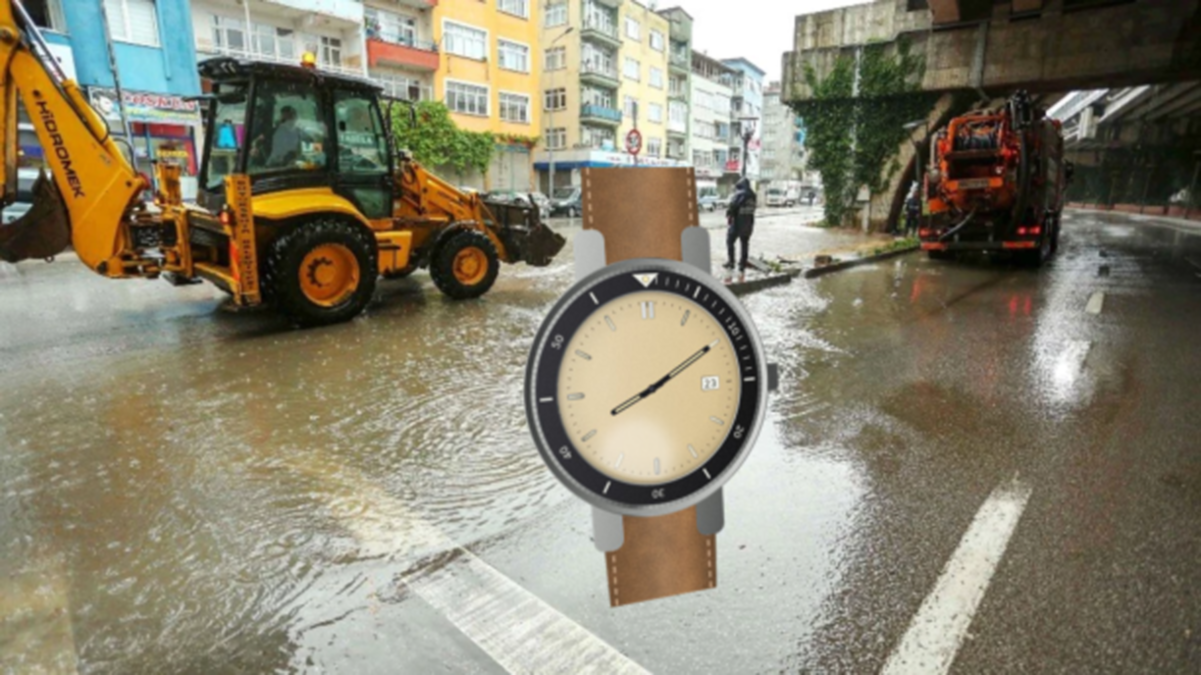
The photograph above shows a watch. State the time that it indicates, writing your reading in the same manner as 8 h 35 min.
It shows 8 h 10 min
